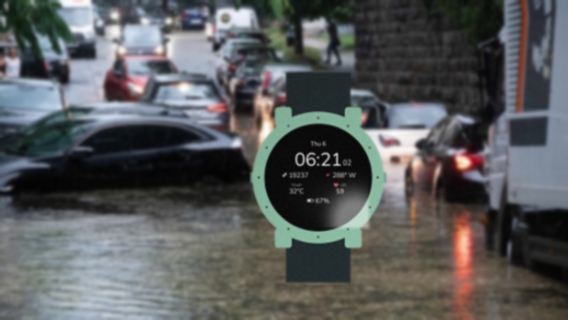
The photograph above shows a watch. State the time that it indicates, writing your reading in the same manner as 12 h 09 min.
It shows 6 h 21 min
